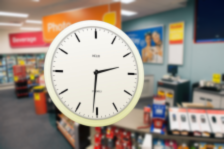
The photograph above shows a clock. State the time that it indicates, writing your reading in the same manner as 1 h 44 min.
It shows 2 h 31 min
